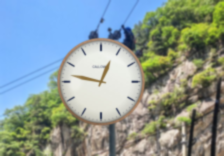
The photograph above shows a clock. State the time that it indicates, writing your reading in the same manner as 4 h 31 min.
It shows 12 h 47 min
